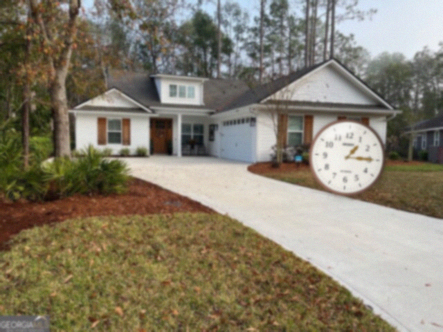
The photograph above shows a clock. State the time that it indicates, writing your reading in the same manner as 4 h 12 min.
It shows 1 h 15 min
